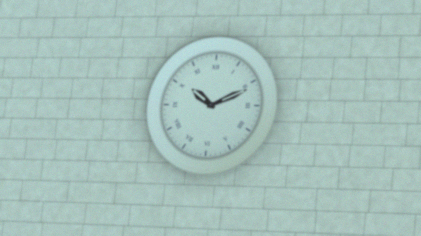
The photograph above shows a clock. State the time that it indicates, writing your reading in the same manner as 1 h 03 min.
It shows 10 h 11 min
